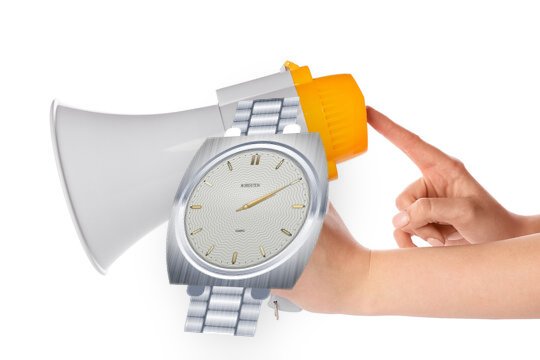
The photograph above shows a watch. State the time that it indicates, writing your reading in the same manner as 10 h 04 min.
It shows 2 h 10 min
